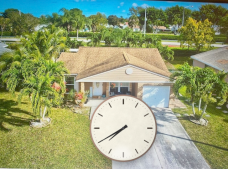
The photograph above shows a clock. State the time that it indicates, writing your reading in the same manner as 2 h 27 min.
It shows 7 h 40 min
